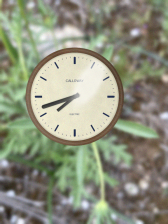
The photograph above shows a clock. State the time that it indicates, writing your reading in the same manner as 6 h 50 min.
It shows 7 h 42 min
